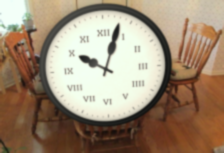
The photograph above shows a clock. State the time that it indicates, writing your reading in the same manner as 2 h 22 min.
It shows 10 h 03 min
